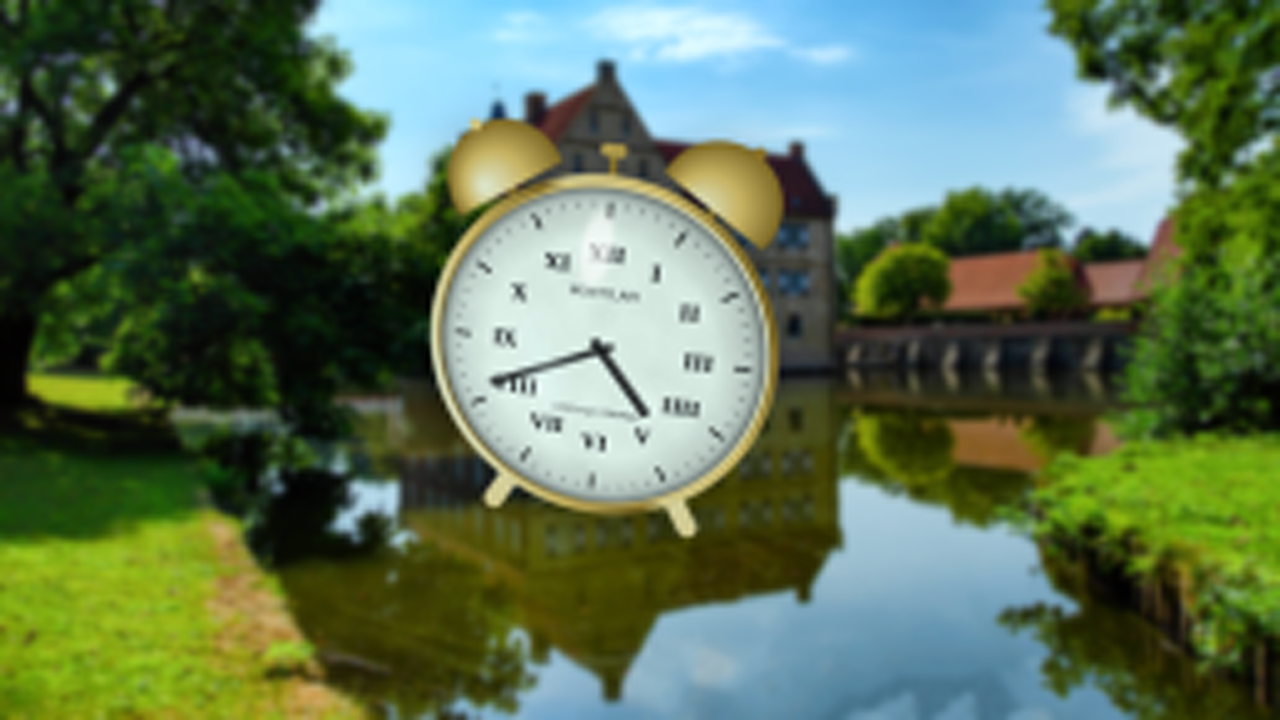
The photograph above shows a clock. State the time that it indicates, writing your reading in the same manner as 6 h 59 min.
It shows 4 h 41 min
